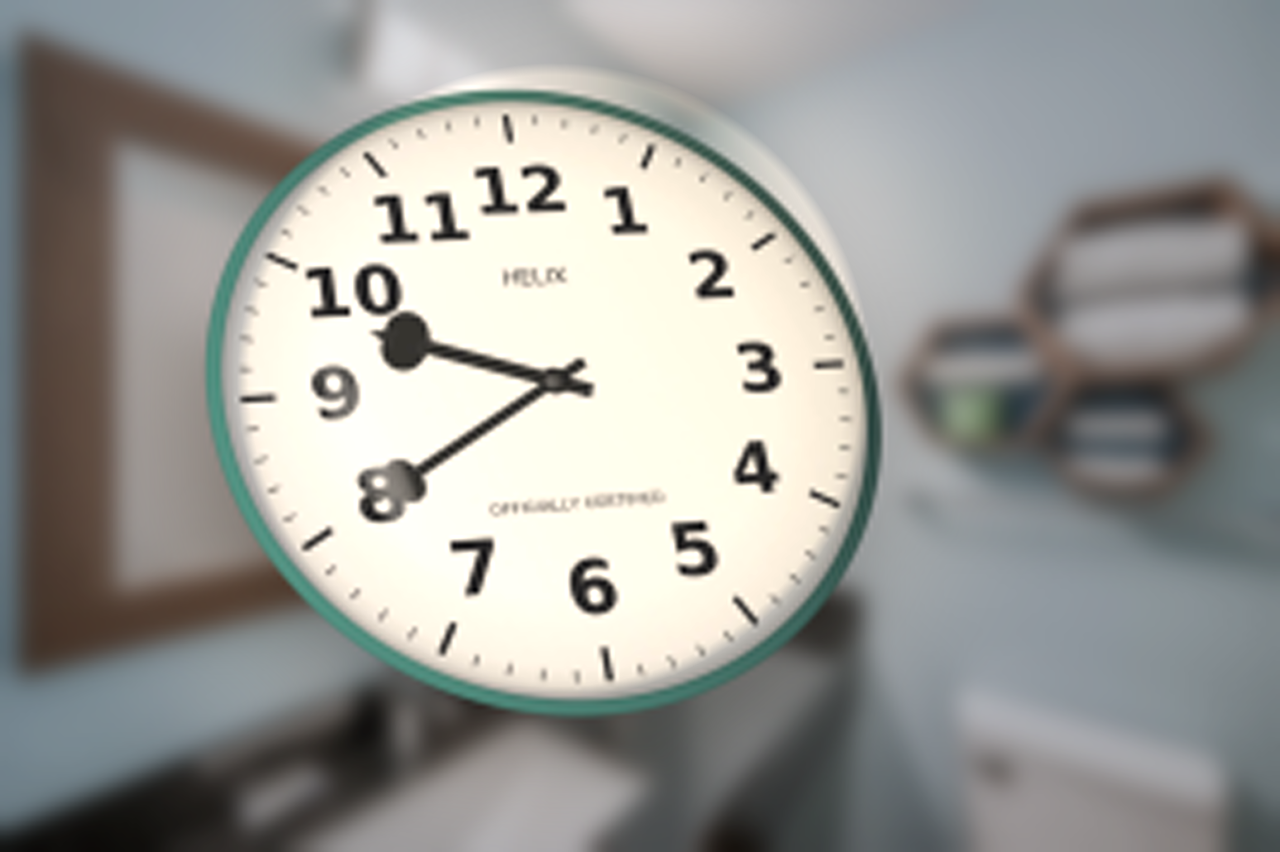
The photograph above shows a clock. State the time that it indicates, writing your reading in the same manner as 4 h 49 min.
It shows 9 h 40 min
